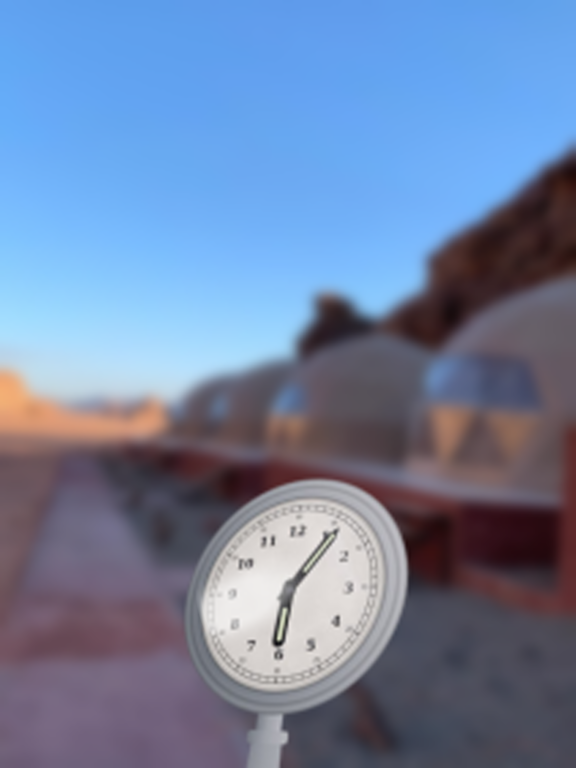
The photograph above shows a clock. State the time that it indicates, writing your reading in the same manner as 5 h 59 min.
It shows 6 h 06 min
